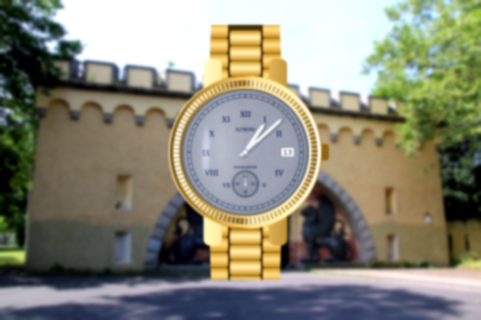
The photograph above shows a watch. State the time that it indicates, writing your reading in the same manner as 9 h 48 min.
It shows 1 h 08 min
